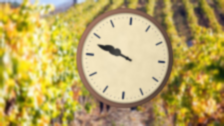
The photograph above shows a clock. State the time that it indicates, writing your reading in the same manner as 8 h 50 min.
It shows 9 h 48 min
